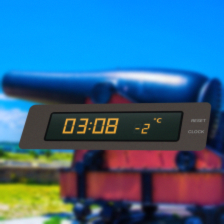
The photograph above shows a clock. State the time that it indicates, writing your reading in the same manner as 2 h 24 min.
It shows 3 h 08 min
